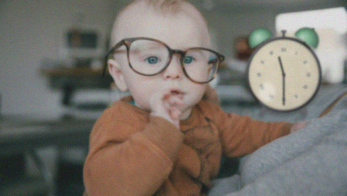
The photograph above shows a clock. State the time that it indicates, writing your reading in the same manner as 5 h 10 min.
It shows 11 h 30 min
